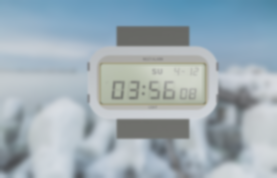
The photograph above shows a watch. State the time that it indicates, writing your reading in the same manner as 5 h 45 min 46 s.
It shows 3 h 56 min 08 s
